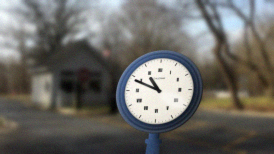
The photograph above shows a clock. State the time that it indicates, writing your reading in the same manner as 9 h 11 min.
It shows 10 h 49 min
